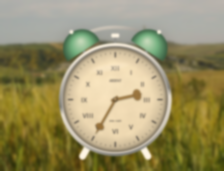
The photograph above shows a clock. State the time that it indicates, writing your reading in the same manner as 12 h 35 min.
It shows 2 h 35 min
